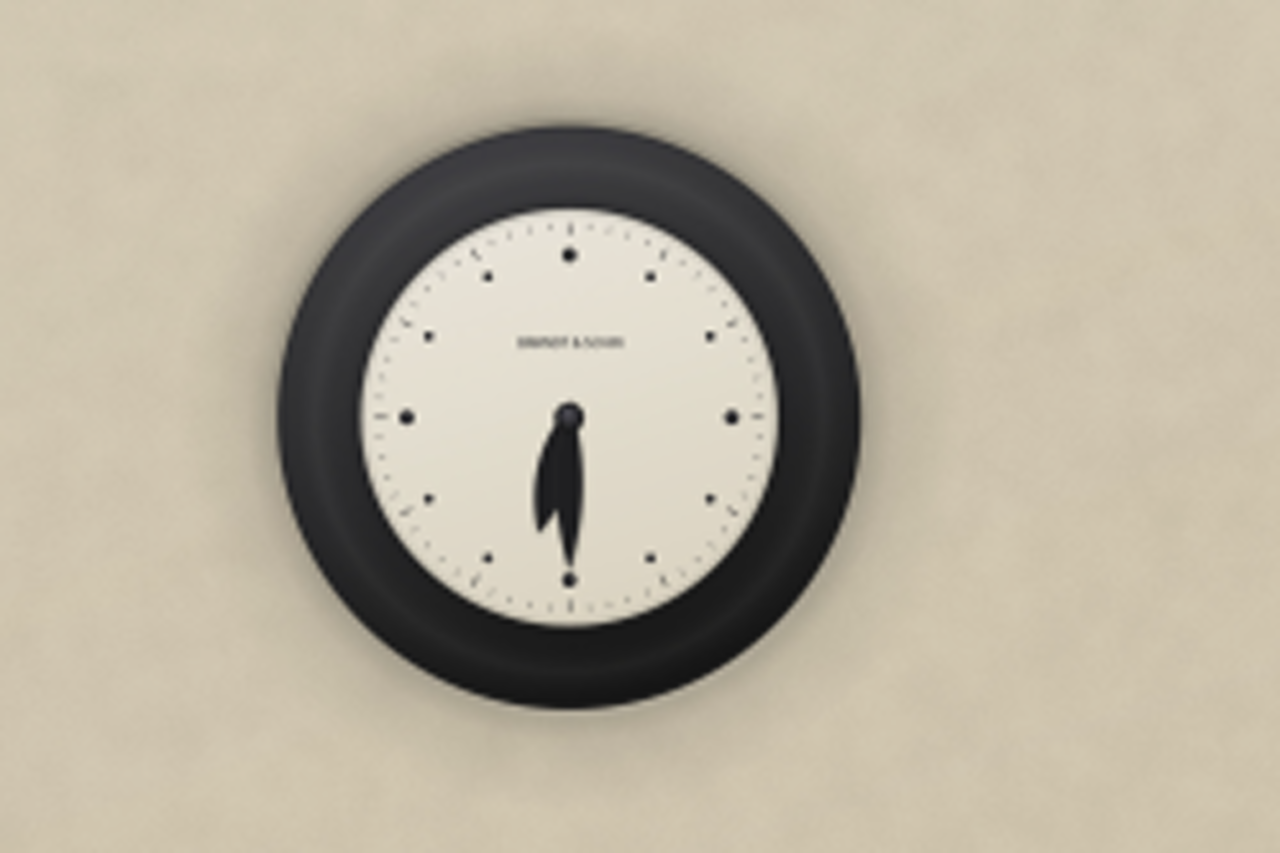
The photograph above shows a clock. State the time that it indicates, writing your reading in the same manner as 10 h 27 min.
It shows 6 h 30 min
